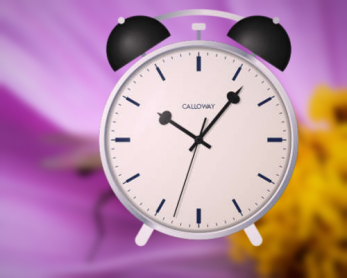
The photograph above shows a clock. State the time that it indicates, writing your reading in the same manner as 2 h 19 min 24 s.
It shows 10 h 06 min 33 s
